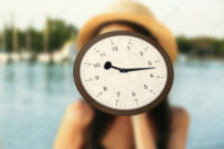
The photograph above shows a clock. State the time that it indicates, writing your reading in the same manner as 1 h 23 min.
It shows 10 h 17 min
